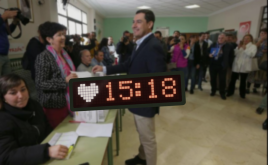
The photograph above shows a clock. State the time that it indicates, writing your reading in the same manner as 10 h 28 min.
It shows 15 h 18 min
